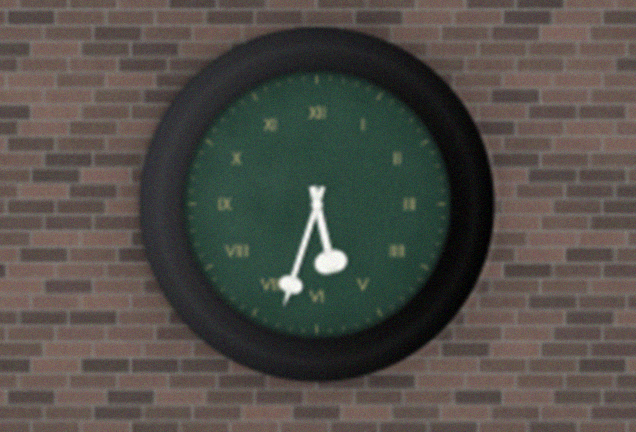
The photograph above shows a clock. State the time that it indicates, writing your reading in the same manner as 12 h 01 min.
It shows 5 h 33 min
